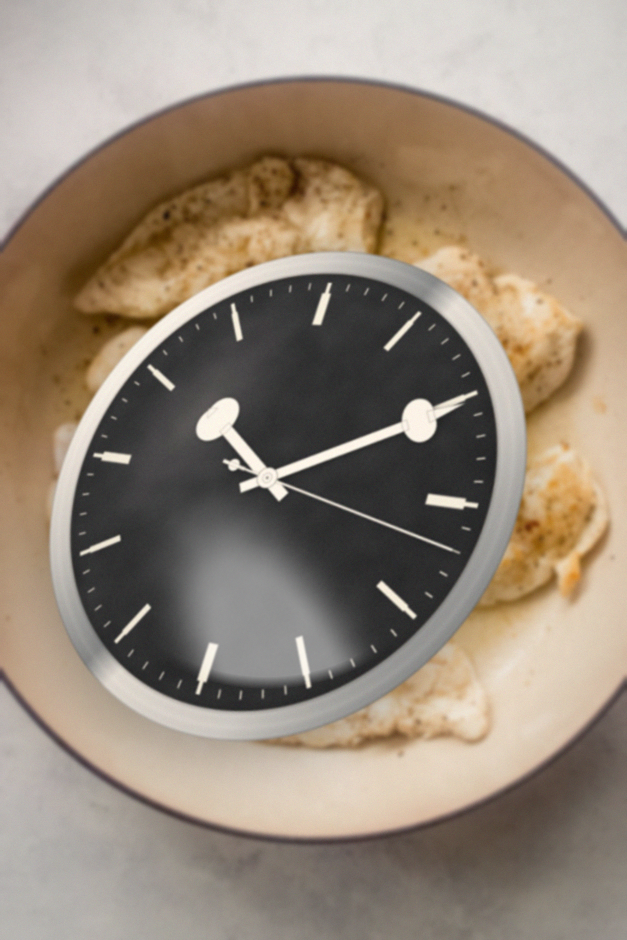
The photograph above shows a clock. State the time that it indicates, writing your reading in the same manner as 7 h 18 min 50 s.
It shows 10 h 10 min 17 s
